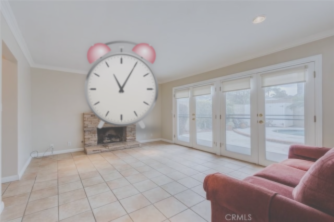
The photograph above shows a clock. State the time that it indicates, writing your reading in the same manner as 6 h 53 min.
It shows 11 h 05 min
